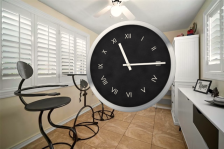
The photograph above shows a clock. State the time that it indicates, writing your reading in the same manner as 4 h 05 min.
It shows 11 h 15 min
